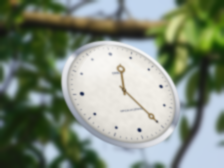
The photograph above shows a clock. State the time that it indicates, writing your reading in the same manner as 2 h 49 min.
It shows 12 h 25 min
